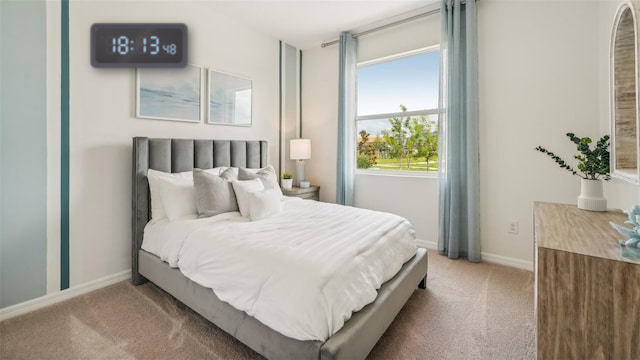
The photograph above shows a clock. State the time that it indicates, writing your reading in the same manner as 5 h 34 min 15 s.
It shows 18 h 13 min 48 s
